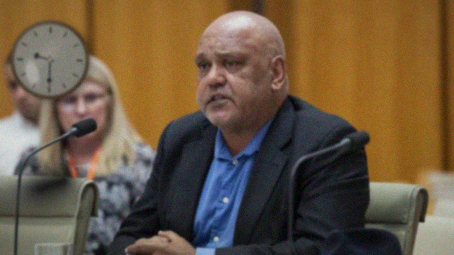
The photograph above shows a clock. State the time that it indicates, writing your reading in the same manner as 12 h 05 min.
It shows 9 h 30 min
